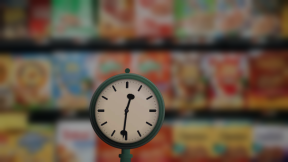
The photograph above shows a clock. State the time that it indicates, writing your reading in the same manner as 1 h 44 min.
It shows 12 h 31 min
